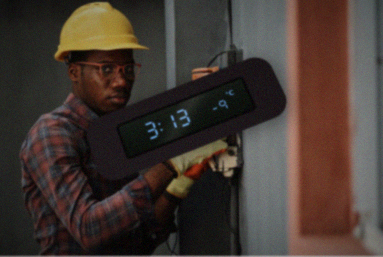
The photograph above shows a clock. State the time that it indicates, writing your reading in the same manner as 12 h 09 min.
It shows 3 h 13 min
